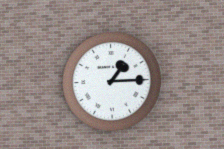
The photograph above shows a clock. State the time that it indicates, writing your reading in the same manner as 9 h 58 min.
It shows 1 h 15 min
